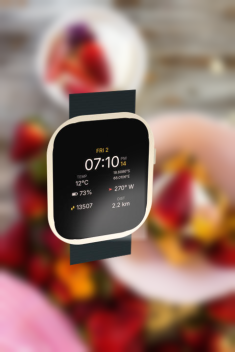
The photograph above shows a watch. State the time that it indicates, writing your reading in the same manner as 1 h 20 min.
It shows 7 h 10 min
